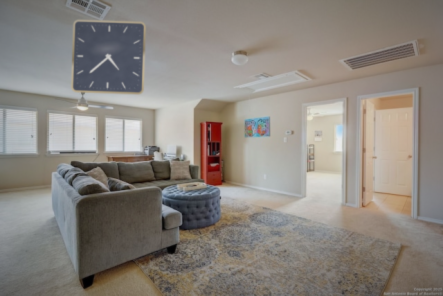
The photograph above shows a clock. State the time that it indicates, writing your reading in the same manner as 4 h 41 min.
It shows 4 h 38 min
